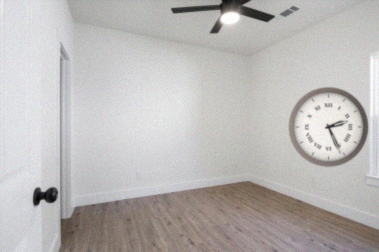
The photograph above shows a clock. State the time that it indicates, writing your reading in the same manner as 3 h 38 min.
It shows 2 h 26 min
